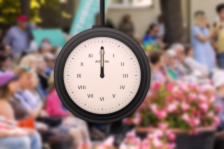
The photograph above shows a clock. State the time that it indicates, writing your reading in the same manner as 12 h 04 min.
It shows 12 h 00 min
